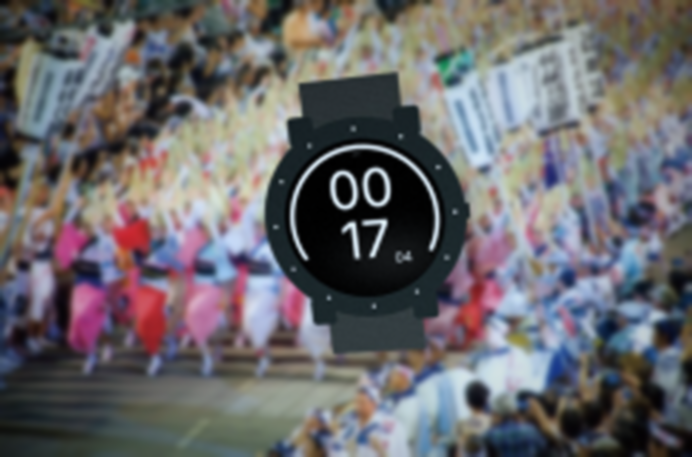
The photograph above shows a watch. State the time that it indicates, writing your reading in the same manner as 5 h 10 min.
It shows 0 h 17 min
